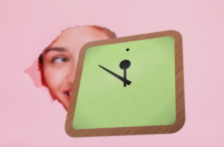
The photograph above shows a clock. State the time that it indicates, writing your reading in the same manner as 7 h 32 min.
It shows 11 h 51 min
